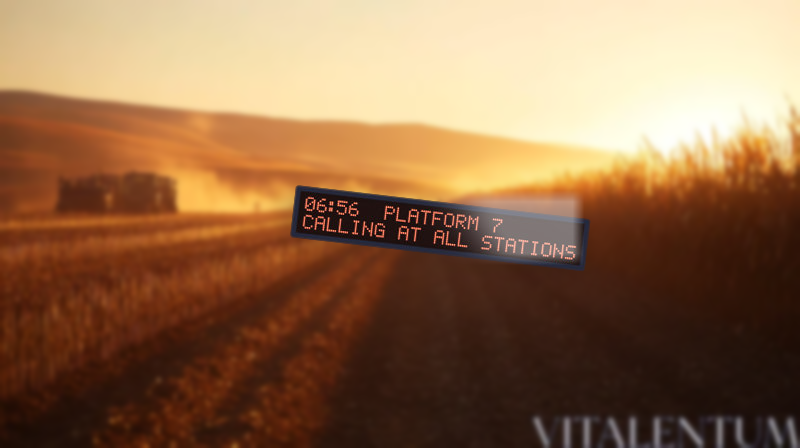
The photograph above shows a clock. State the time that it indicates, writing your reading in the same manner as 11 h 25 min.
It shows 6 h 56 min
